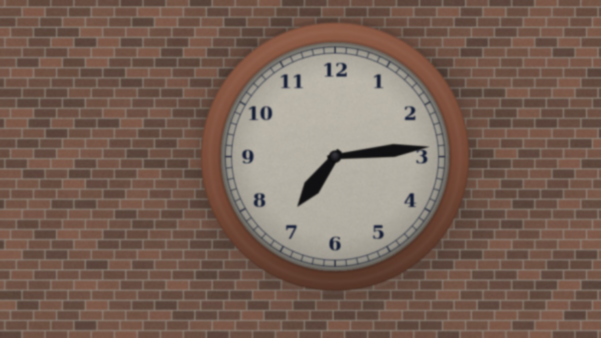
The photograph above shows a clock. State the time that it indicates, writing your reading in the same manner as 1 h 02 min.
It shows 7 h 14 min
